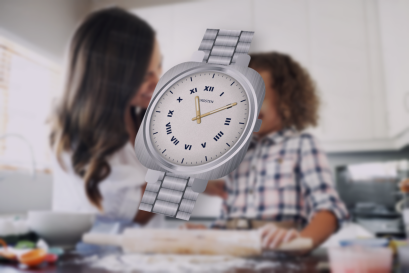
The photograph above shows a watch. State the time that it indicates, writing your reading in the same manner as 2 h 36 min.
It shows 11 h 10 min
